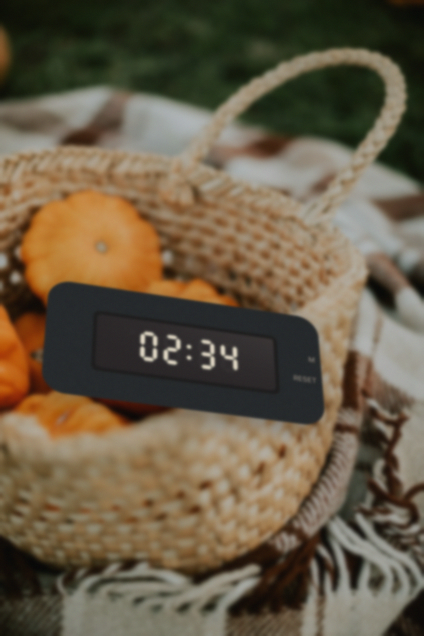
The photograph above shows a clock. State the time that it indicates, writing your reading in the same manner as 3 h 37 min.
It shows 2 h 34 min
